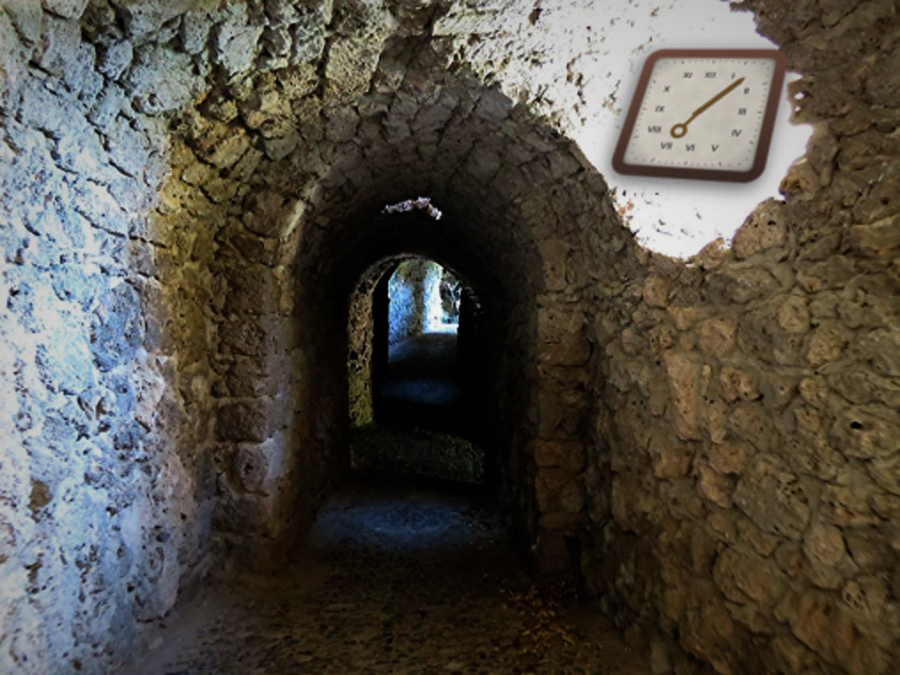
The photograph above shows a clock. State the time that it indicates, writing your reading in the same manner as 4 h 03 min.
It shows 7 h 07 min
